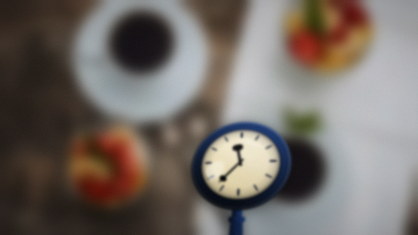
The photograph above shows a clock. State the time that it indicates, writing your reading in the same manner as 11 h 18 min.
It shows 11 h 37 min
